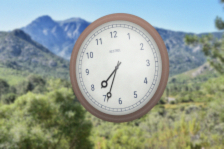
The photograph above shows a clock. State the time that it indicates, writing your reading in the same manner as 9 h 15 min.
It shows 7 h 34 min
